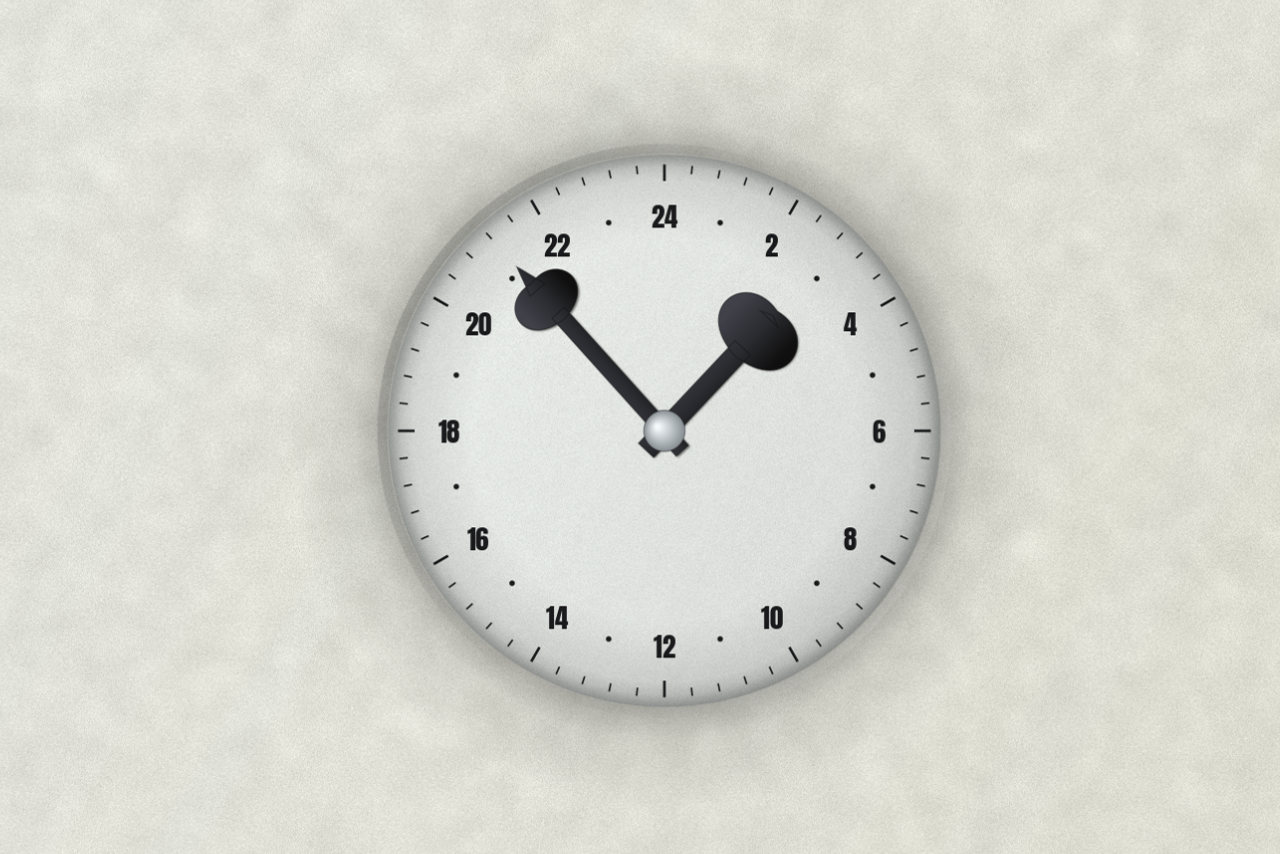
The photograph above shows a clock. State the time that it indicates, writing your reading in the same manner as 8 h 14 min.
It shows 2 h 53 min
